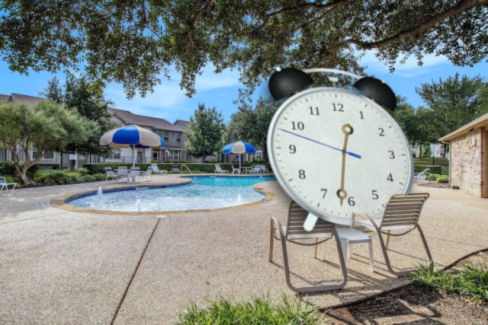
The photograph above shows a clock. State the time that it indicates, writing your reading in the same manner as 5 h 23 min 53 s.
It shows 12 h 31 min 48 s
